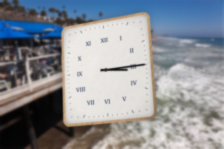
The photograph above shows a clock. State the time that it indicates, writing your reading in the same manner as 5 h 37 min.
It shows 3 h 15 min
